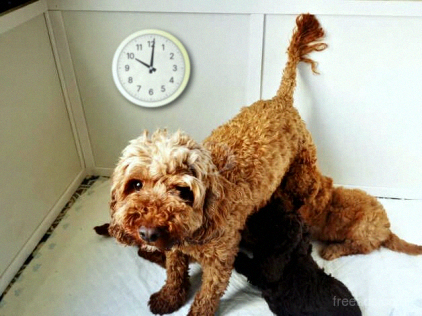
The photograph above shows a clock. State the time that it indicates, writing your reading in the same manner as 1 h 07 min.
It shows 10 h 01 min
